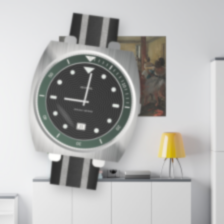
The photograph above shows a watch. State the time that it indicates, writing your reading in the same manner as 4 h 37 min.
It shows 9 h 01 min
